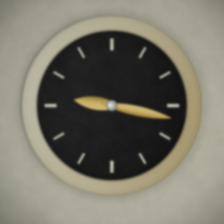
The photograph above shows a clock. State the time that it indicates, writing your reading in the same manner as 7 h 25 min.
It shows 9 h 17 min
